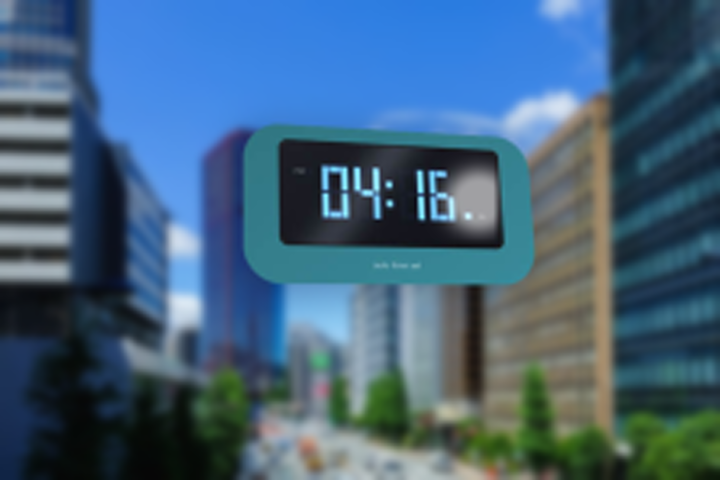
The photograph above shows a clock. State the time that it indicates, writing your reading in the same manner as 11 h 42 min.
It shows 4 h 16 min
